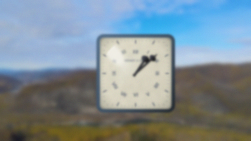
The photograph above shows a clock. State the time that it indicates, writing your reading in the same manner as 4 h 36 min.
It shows 1 h 08 min
